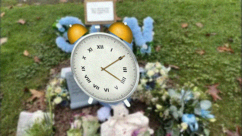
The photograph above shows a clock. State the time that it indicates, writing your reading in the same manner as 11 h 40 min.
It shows 4 h 10 min
